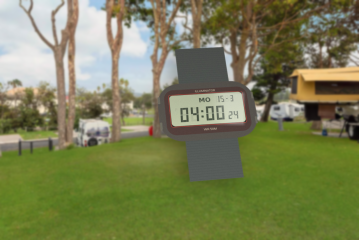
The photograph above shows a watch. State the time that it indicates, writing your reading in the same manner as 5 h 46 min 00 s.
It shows 4 h 00 min 24 s
